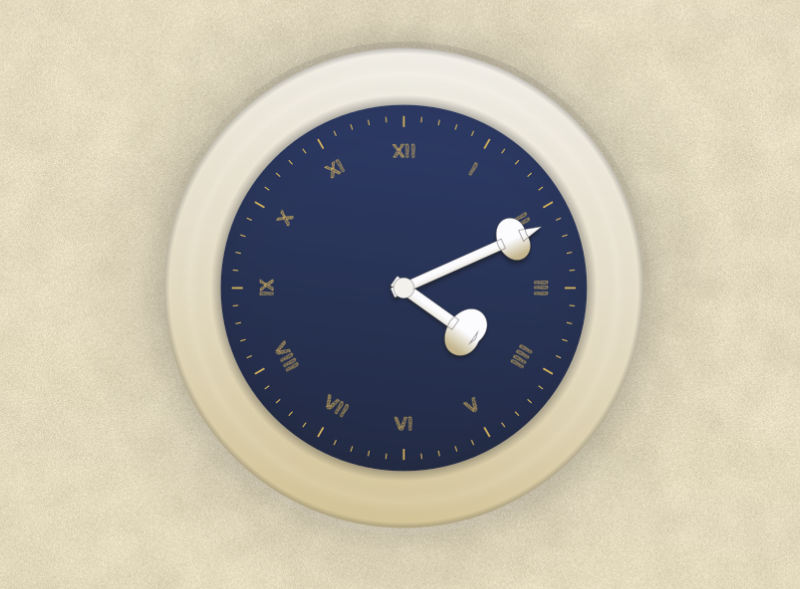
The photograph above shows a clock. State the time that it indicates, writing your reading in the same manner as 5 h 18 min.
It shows 4 h 11 min
